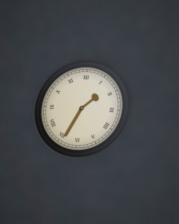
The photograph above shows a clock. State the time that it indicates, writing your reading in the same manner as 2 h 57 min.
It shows 1 h 34 min
